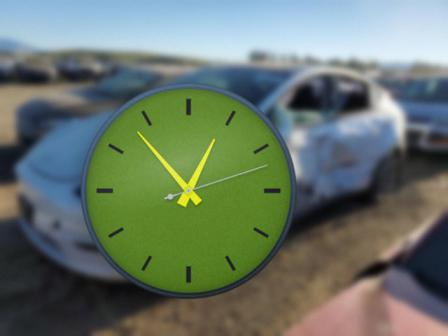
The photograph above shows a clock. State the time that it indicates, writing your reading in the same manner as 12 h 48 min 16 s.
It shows 12 h 53 min 12 s
